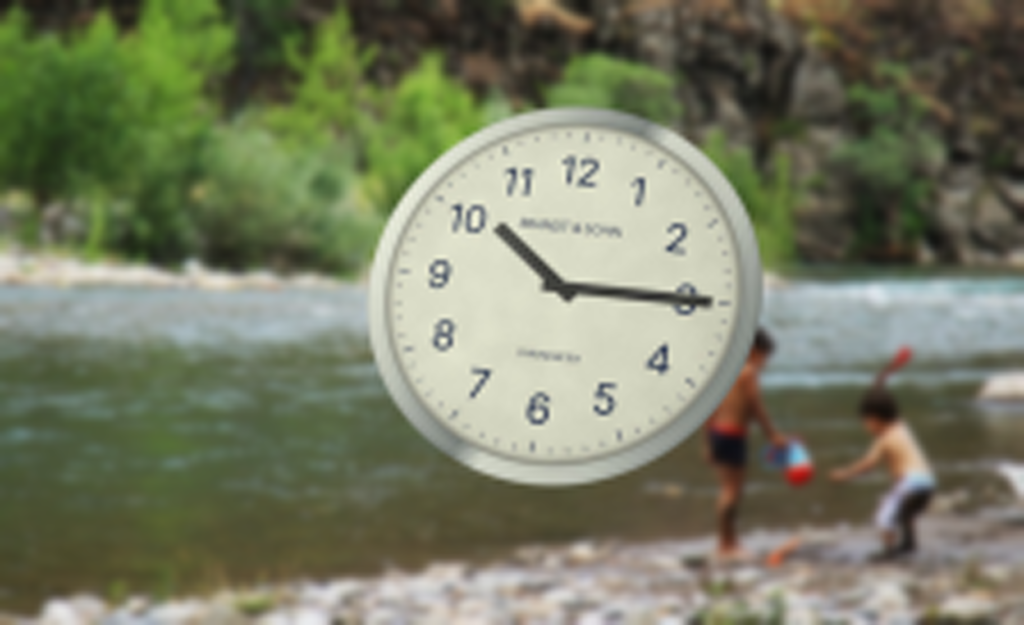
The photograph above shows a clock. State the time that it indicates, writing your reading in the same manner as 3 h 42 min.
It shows 10 h 15 min
